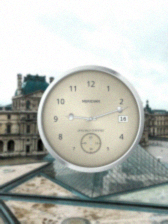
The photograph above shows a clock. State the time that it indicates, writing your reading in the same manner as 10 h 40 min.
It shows 9 h 12 min
